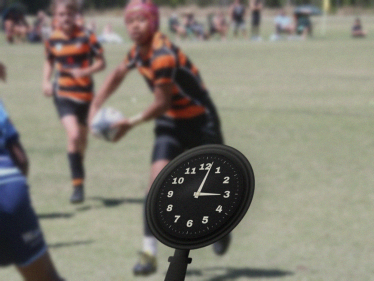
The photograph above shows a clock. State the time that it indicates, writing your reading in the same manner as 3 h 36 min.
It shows 3 h 02 min
